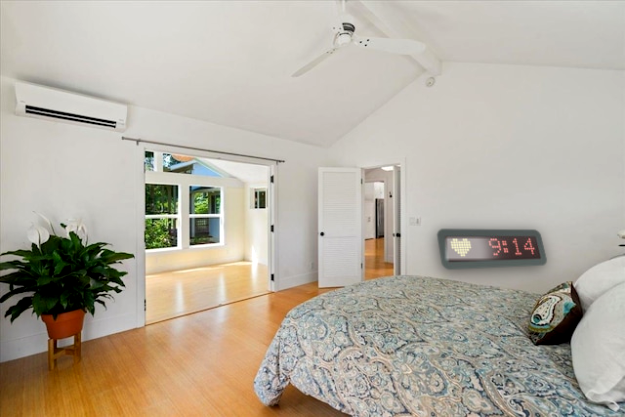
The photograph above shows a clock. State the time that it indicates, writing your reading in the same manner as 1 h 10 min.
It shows 9 h 14 min
